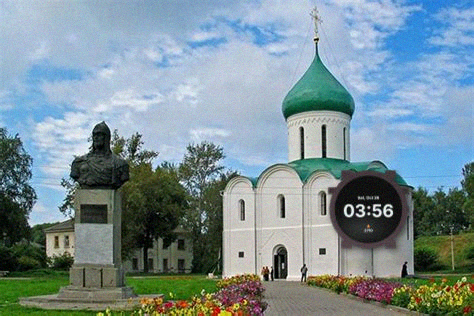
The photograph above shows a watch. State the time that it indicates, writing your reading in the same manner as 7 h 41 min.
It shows 3 h 56 min
